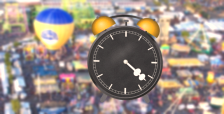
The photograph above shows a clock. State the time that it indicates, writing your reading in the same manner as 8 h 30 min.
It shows 4 h 22 min
